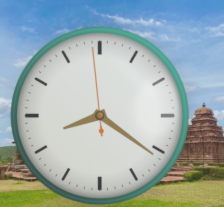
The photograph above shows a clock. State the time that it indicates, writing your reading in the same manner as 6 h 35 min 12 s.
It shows 8 h 20 min 59 s
